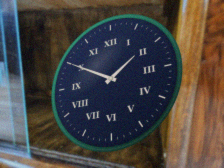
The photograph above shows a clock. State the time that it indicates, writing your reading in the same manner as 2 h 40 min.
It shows 1 h 50 min
